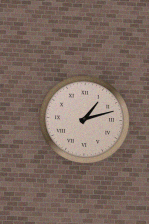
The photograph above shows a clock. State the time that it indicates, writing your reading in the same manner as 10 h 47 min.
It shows 1 h 12 min
